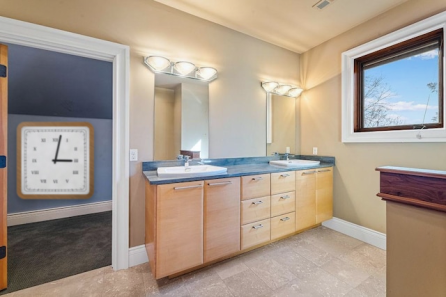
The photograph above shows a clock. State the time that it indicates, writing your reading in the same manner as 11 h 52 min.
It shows 3 h 02 min
